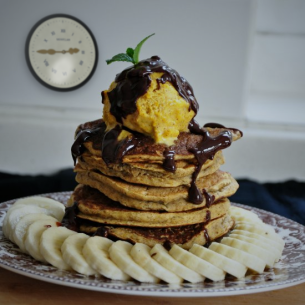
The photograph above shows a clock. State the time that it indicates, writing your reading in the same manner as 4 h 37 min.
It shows 2 h 45 min
